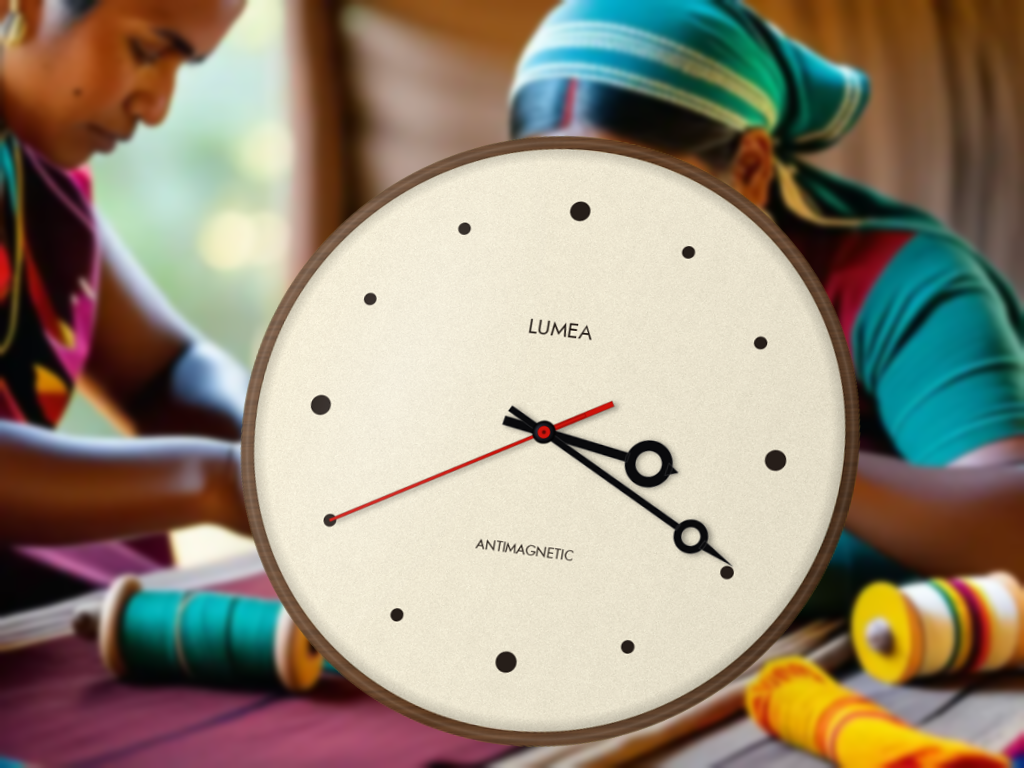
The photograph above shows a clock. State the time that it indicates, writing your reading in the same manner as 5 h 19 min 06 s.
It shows 3 h 19 min 40 s
